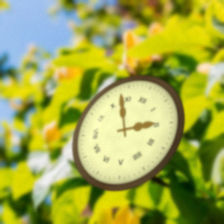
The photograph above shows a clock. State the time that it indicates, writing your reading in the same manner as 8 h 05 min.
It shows 1 h 53 min
